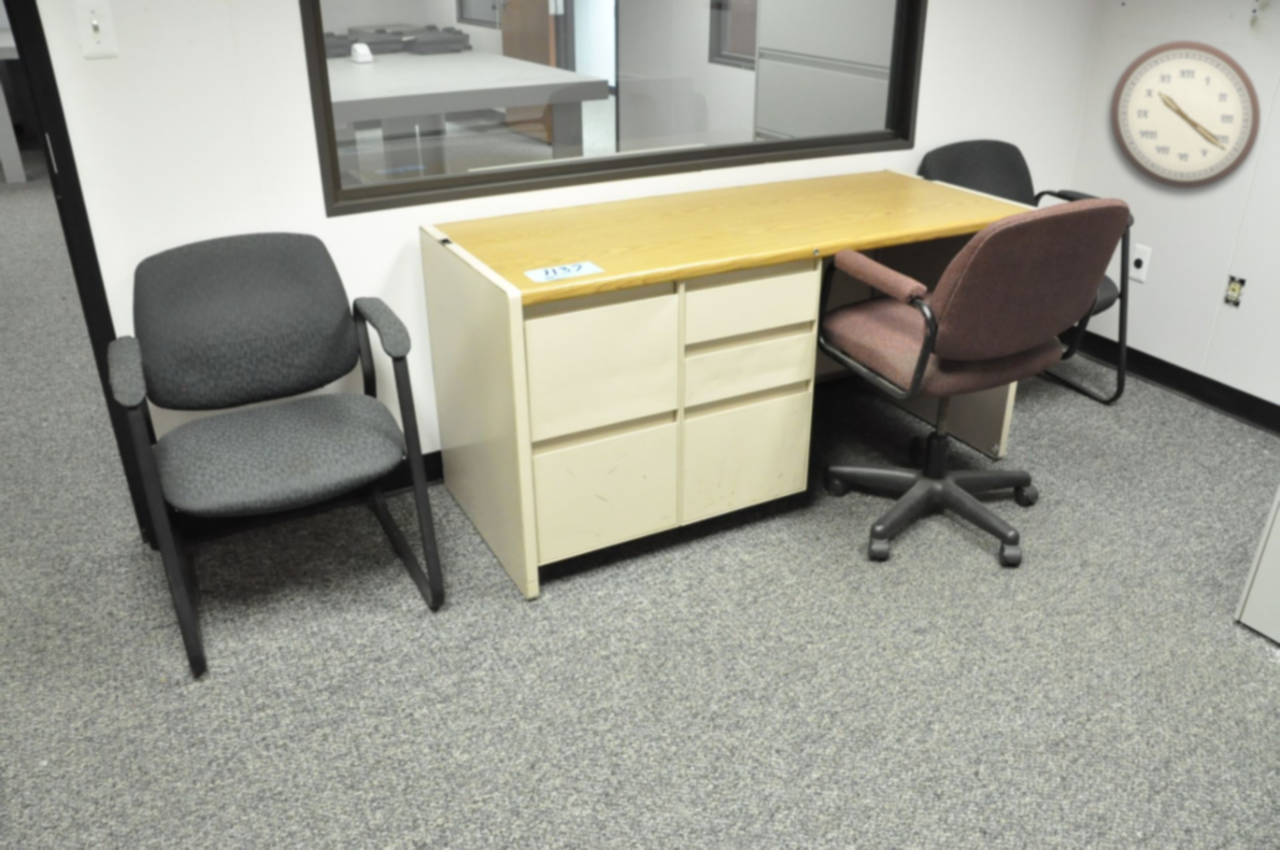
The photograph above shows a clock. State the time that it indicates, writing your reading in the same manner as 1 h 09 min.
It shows 10 h 21 min
